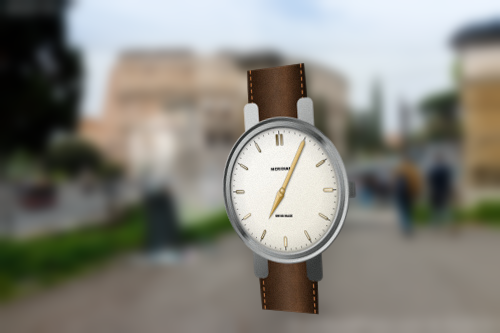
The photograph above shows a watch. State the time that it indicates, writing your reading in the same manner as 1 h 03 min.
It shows 7 h 05 min
